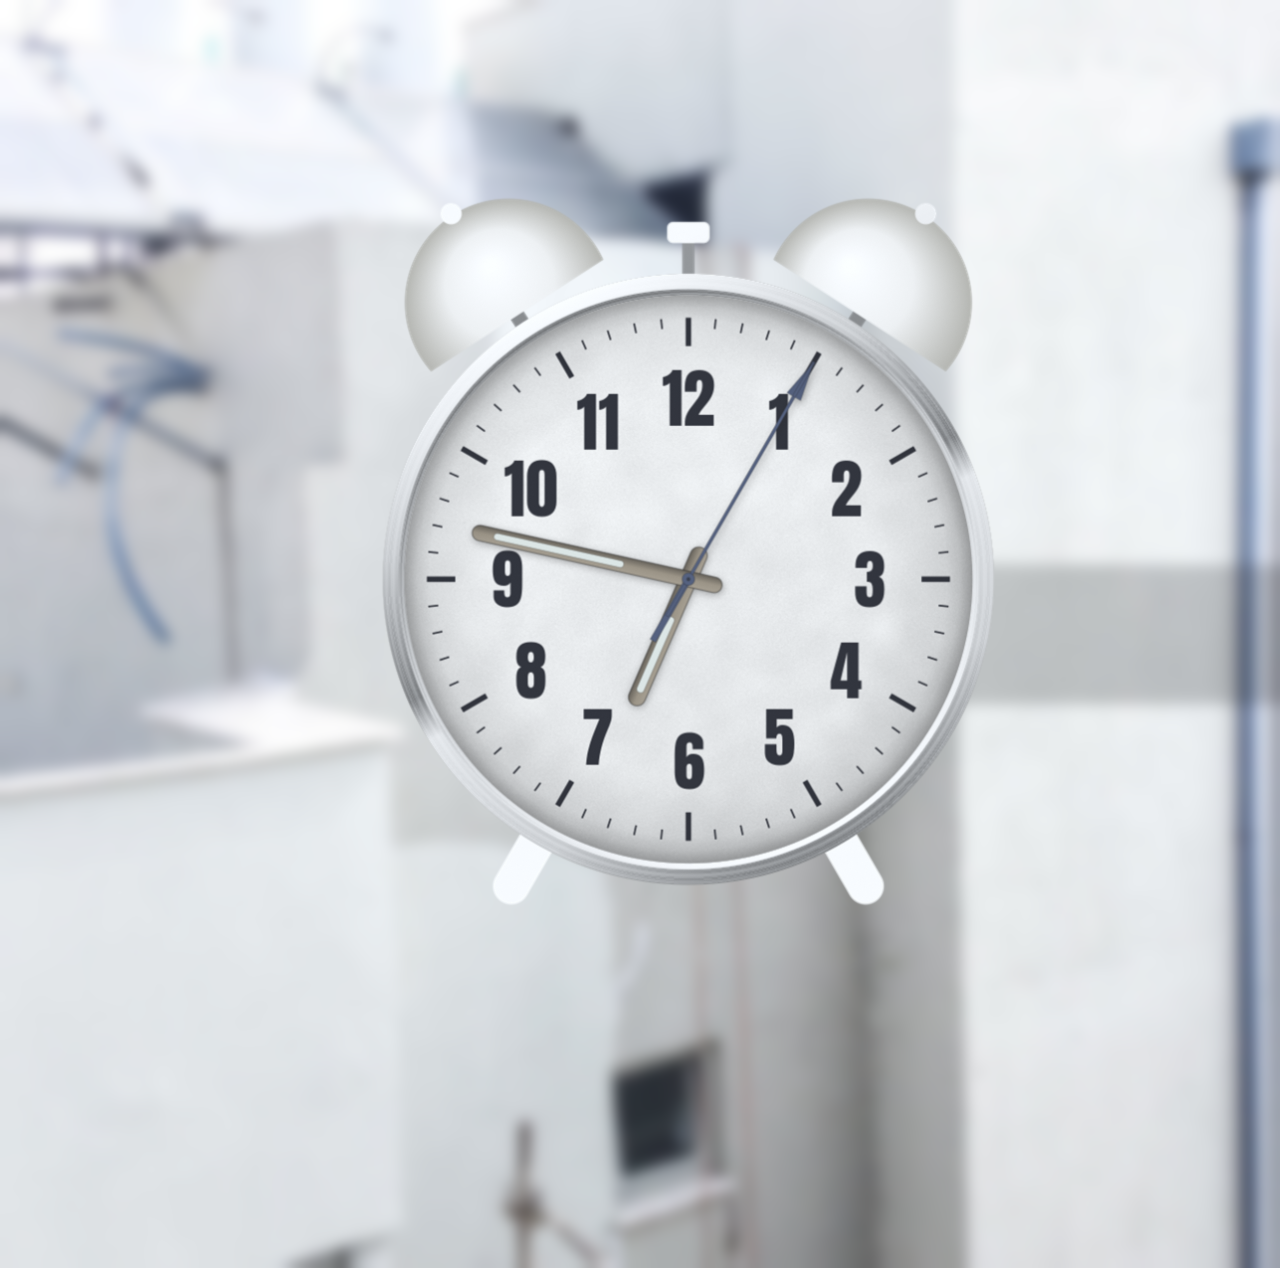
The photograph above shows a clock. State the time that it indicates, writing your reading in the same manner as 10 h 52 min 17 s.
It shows 6 h 47 min 05 s
